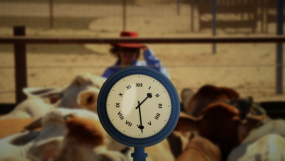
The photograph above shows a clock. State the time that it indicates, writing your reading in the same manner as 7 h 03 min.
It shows 1 h 29 min
